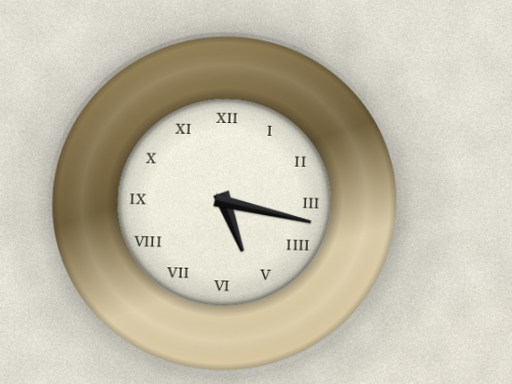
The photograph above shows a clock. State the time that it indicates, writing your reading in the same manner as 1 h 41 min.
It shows 5 h 17 min
